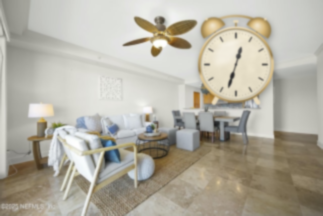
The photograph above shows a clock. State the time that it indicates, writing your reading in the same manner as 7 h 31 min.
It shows 12 h 33 min
